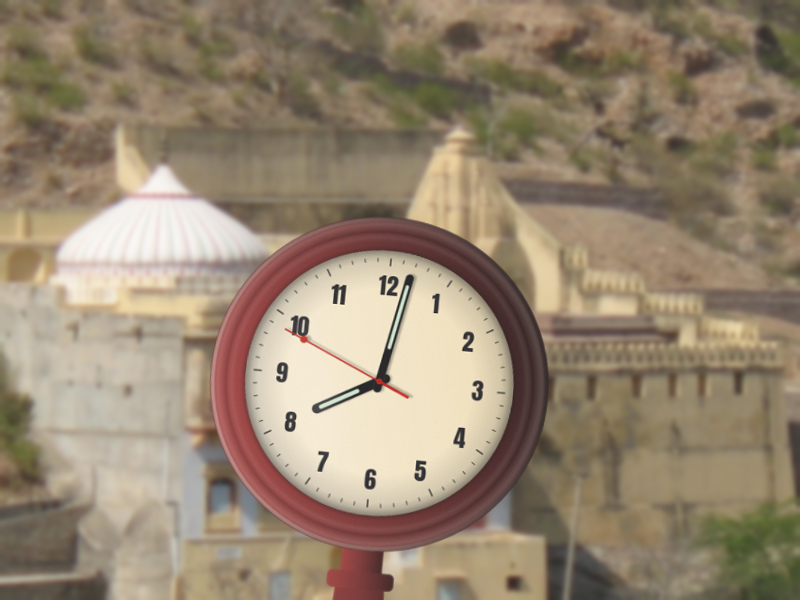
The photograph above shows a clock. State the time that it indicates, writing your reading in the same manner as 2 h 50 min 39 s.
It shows 8 h 01 min 49 s
